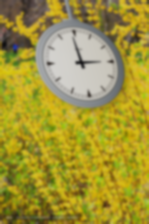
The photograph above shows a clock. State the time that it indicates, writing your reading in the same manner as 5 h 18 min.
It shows 2 h 59 min
